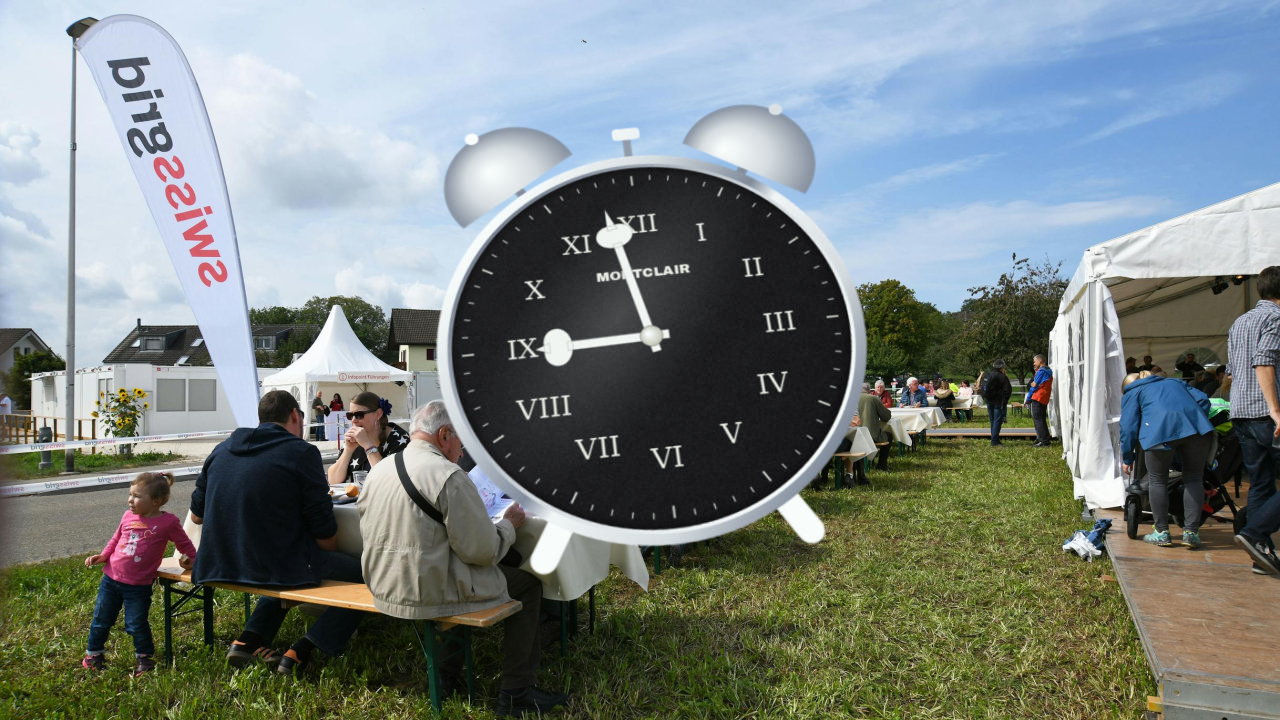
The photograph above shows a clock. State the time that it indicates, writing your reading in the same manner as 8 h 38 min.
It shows 8 h 58 min
